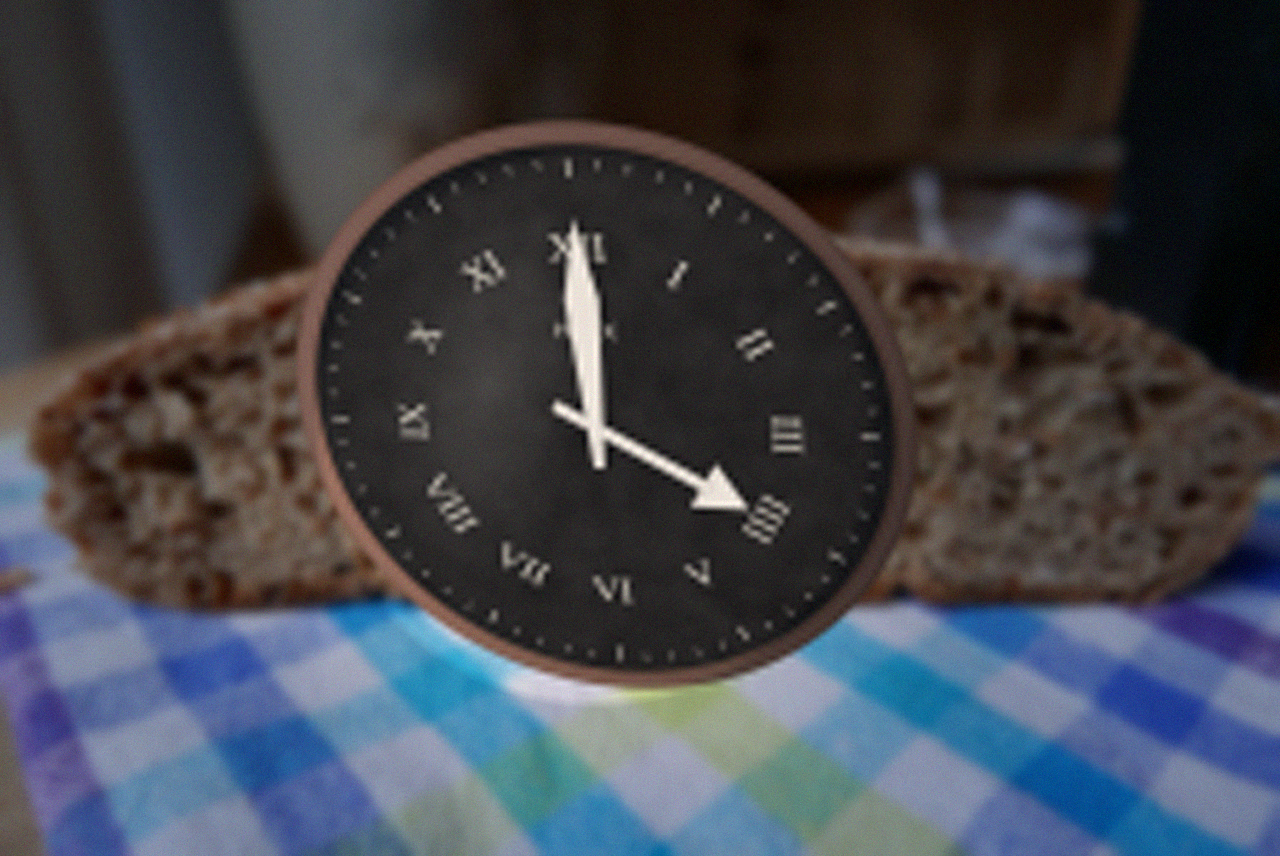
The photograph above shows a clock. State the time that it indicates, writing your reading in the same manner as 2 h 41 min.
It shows 4 h 00 min
